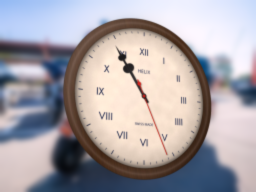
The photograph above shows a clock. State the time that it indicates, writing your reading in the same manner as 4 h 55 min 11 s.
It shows 10 h 54 min 26 s
